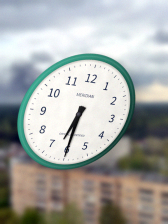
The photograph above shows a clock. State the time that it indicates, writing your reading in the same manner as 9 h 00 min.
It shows 6 h 30 min
